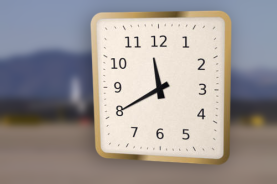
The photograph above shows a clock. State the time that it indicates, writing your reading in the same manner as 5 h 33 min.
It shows 11 h 40 min
